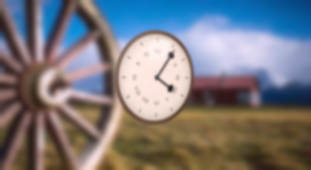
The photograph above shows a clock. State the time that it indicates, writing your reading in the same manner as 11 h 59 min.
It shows 4 h 06 min
